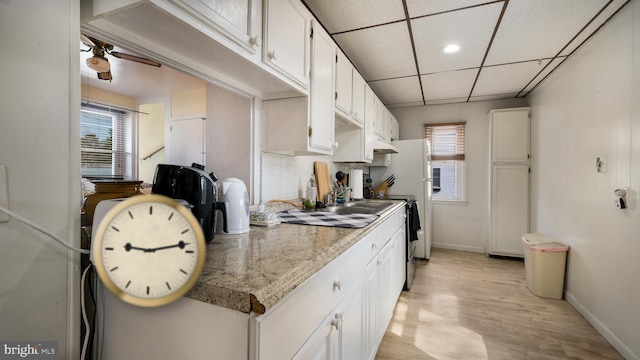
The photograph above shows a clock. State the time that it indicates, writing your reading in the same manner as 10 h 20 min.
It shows 9 h 13 min
